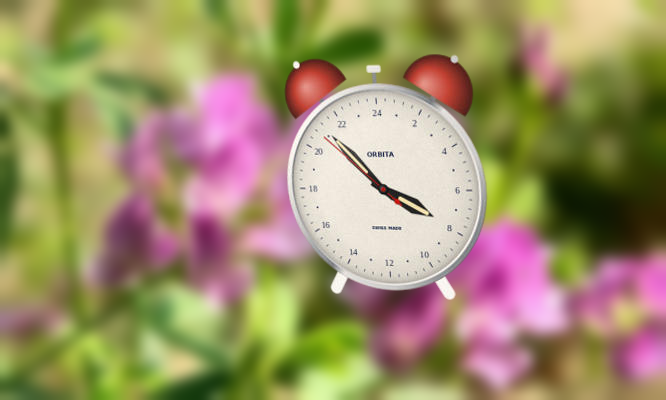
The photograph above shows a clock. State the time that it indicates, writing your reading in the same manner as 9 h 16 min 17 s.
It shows 7 h 52 min 52 s
